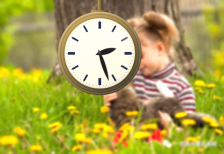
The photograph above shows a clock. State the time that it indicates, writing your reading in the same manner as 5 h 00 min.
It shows 2 h 27 min
